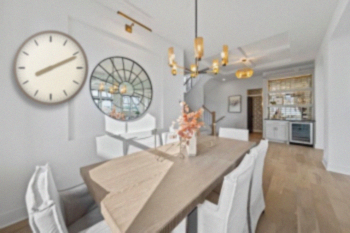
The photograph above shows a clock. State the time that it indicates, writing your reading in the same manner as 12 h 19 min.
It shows 8 h 11 min
